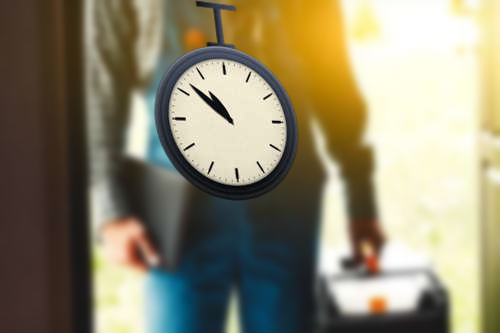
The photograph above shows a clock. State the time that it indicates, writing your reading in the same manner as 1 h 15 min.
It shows 10 h 52 min
